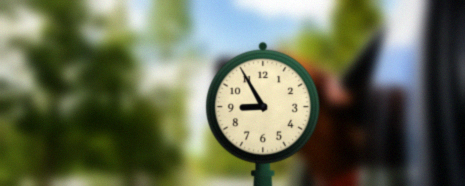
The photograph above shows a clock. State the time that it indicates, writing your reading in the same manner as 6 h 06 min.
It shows 8 h 55 min
